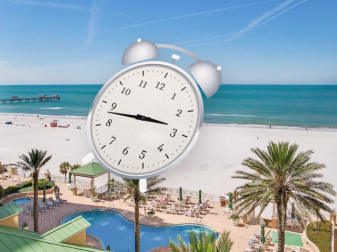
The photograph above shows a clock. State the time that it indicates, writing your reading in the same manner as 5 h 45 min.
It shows 2 h 43 min
